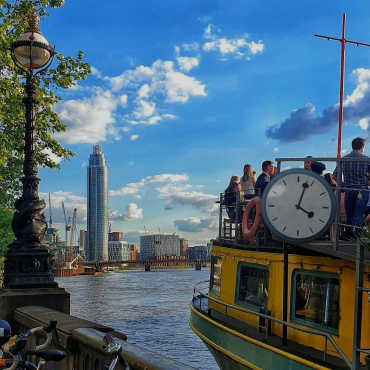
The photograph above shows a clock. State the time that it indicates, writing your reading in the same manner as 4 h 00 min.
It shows 4 h 03 min
